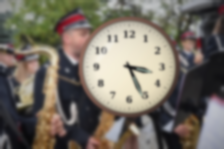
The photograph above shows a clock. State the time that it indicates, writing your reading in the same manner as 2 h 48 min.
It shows 3 h 26 min
